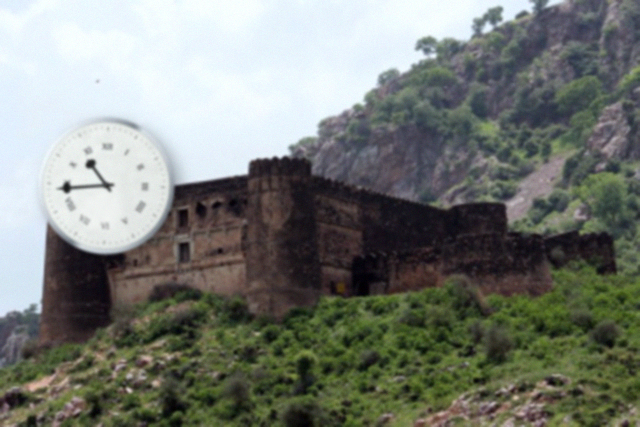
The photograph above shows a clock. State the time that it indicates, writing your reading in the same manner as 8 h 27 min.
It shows 10 h 44 min
